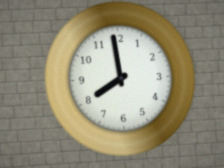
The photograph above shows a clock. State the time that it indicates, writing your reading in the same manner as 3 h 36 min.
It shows 7 h 59 min
